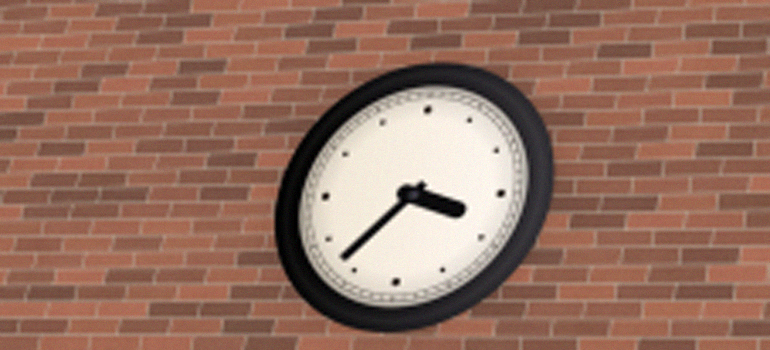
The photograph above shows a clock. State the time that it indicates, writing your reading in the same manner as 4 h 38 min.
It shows 3 h 37 min
